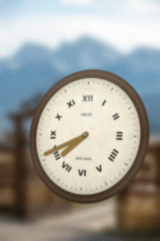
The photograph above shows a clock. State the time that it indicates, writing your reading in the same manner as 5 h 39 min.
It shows 7 h 41 min
